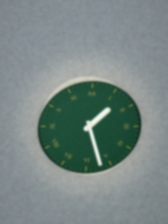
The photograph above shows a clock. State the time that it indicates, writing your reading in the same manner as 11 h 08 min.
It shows 1 h 27 min
